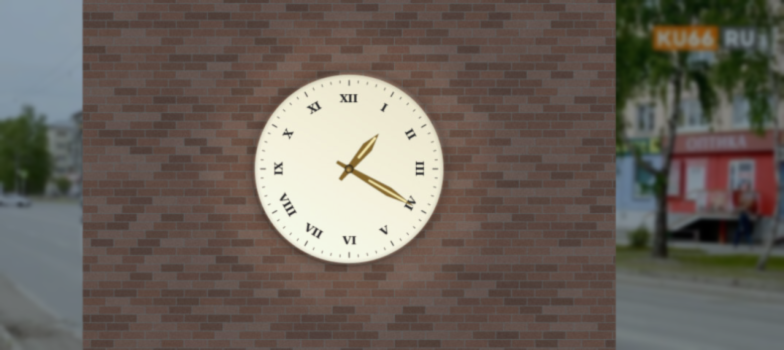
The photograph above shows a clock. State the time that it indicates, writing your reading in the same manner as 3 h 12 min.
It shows 1 h 20 min
